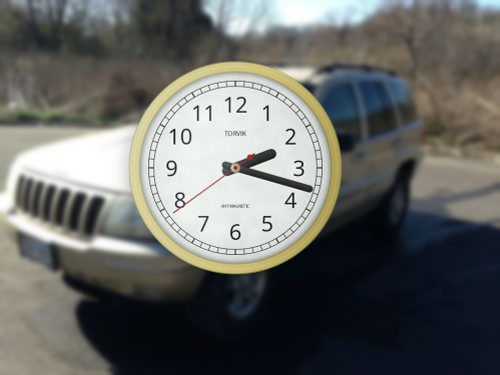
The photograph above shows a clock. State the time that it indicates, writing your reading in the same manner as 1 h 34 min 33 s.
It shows 2 h 17 min 39 s
